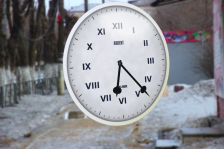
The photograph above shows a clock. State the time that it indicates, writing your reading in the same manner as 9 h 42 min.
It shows 6 h 23 min
